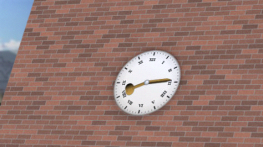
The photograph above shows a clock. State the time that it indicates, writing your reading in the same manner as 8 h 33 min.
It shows 8 h 14 min
